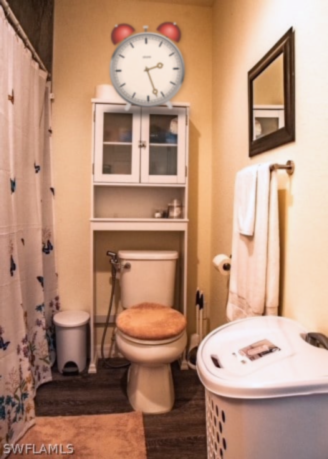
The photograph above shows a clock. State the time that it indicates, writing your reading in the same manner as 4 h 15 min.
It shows 2 h 27 min
